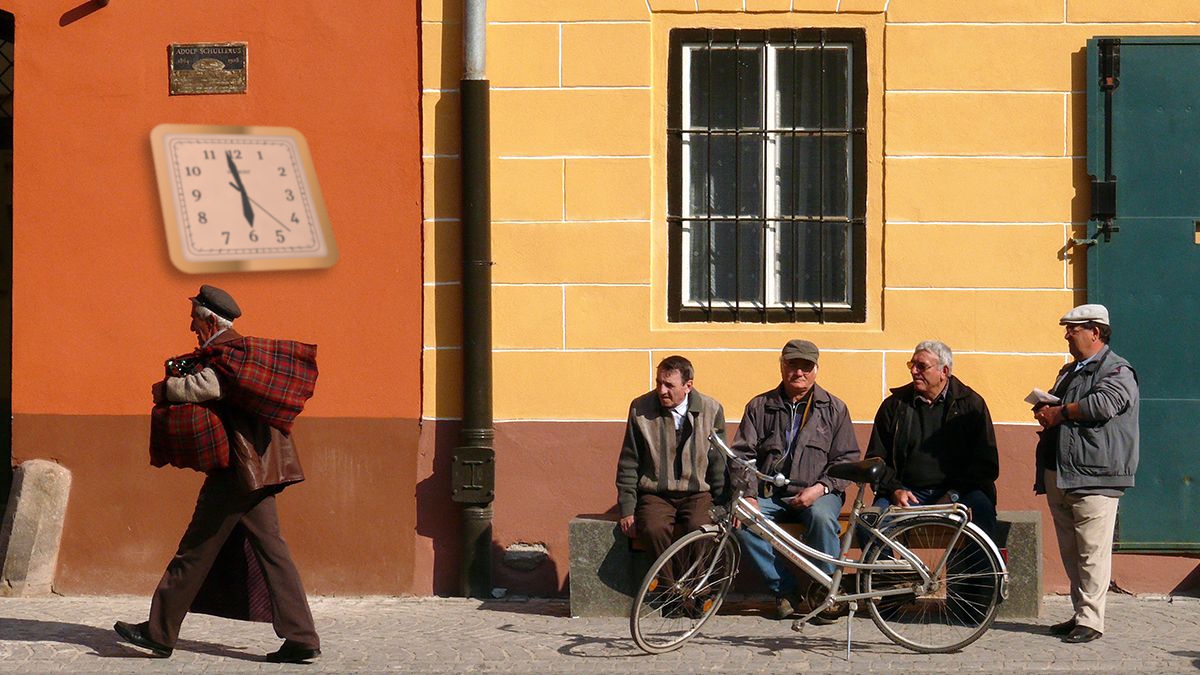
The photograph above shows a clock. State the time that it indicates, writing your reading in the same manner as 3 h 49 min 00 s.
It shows 5 h 58 min 23 s
